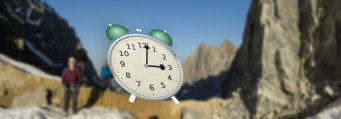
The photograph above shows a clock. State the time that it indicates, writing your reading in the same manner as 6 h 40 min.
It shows 3 h 02 min
